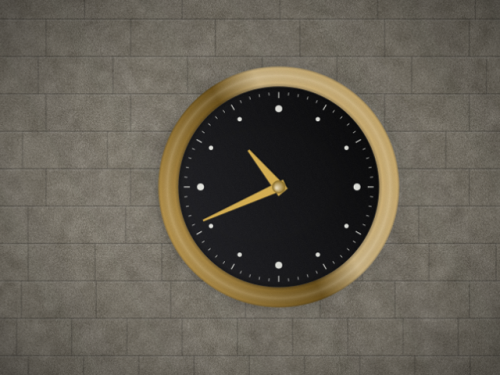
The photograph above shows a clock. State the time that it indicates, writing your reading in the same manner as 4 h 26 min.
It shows 10 h 41 min
